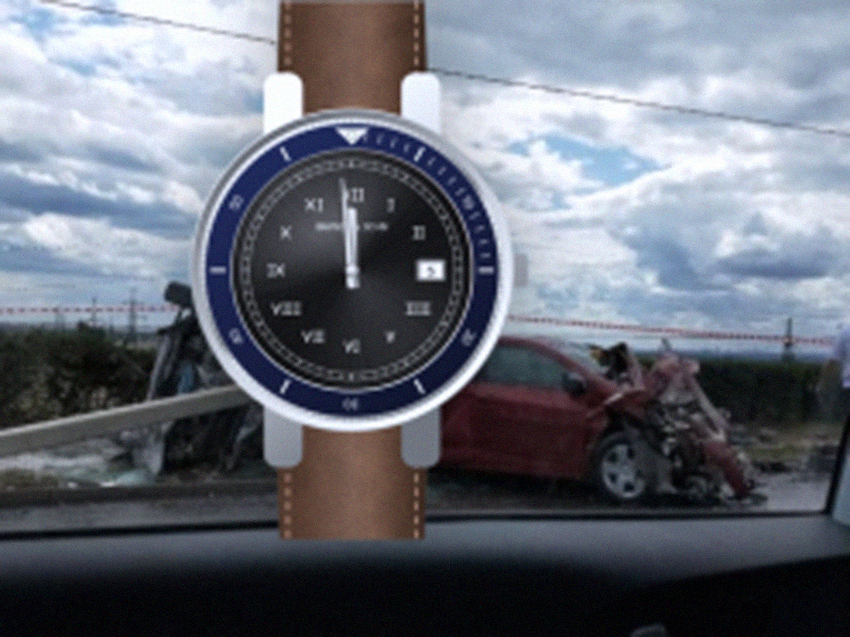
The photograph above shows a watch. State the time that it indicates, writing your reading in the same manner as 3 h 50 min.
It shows 11 h 59 min
